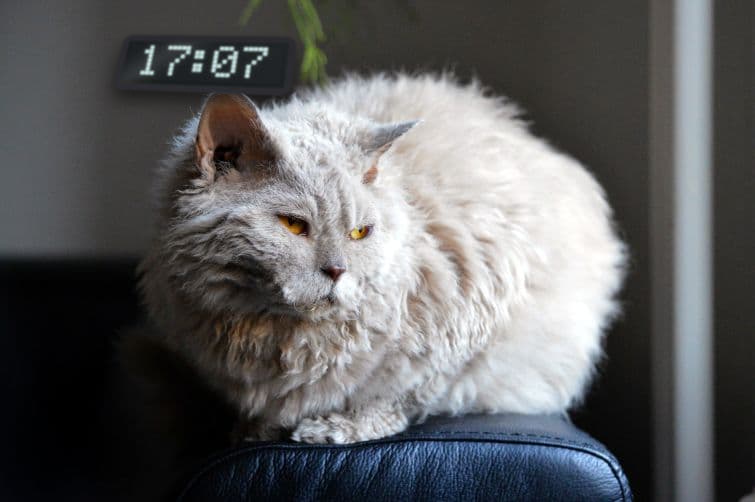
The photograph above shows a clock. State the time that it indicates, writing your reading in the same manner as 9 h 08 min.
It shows 17 h 07 min
